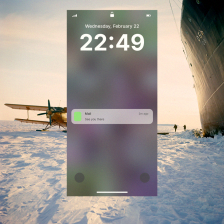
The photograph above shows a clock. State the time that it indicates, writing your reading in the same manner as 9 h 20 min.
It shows 22 h 49 min
